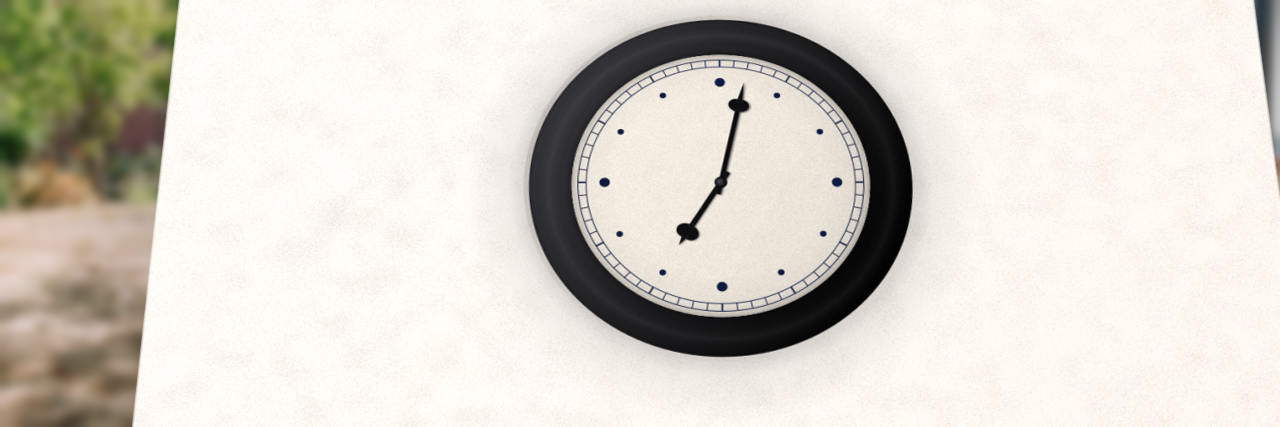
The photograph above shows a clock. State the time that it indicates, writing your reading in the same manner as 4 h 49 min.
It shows 7 h 02 min
